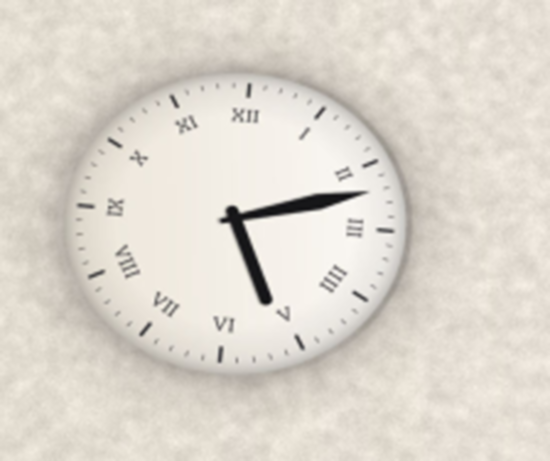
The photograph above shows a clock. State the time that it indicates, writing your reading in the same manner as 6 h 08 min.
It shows 5 h 12 min
